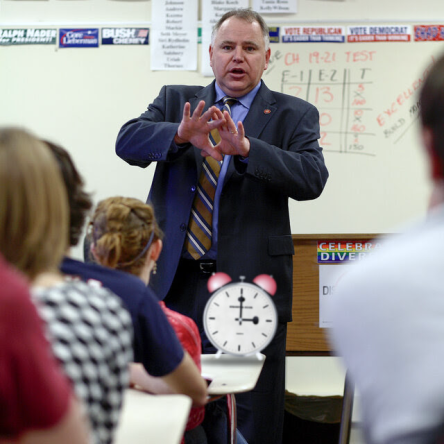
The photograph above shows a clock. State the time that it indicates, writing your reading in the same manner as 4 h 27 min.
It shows 3 h 00 min
